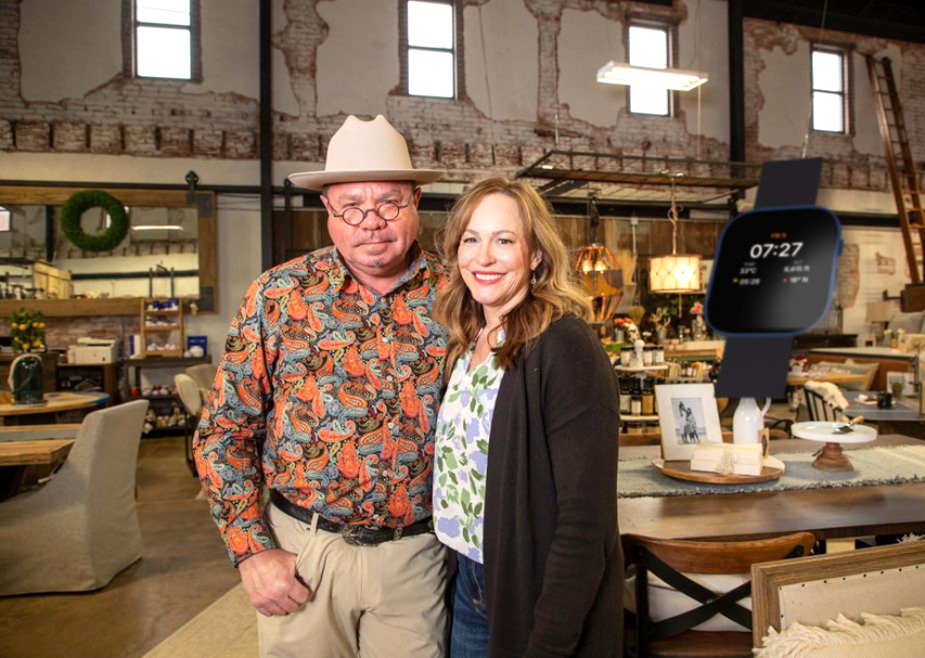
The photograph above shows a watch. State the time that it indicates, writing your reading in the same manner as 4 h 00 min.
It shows 7 h 27 min
